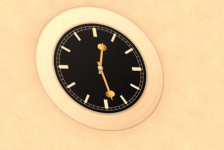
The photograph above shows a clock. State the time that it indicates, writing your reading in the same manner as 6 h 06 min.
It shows 12 h 28 min
